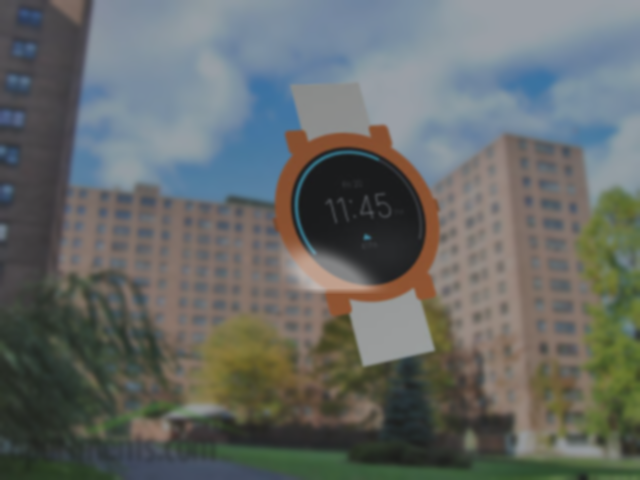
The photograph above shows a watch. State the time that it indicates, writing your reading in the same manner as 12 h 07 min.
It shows 11 h 45 min
